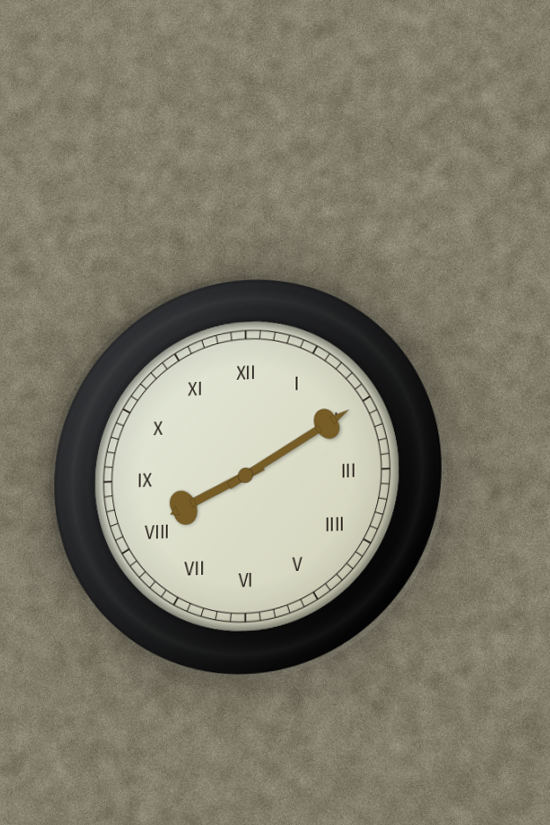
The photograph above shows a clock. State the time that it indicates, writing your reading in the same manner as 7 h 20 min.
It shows 8 h 10 min
